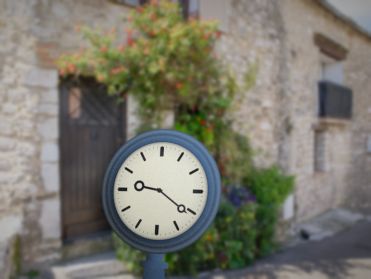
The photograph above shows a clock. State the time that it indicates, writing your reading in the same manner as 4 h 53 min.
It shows 9 h 21 min
